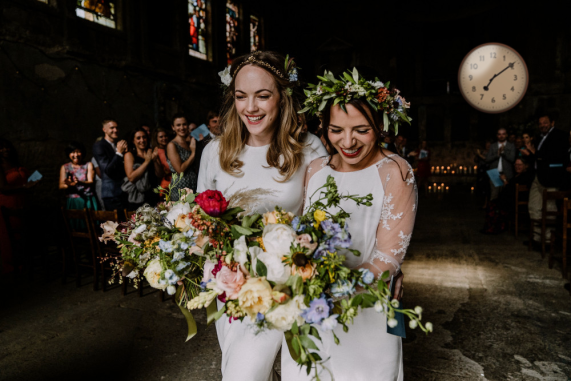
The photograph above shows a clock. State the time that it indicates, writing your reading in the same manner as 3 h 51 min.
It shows 7 h 09 min
